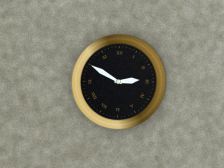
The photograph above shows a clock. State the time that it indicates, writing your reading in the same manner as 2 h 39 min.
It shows 2 h 50 min
